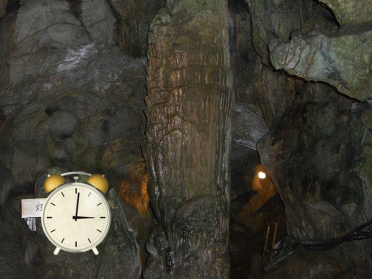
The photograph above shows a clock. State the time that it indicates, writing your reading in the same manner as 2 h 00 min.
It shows 3 h 01 min
